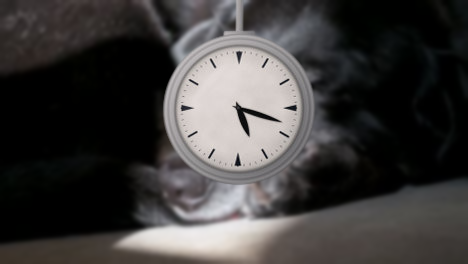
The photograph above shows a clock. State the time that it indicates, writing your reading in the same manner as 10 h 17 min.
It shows 5 h 18 min
